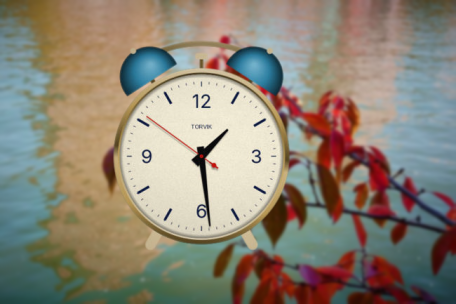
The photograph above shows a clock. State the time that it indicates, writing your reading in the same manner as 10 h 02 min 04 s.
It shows 1 h 28 min 51 s
